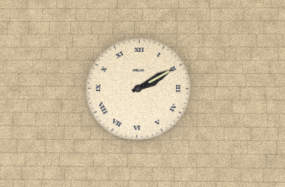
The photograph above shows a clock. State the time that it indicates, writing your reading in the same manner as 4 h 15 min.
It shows 2 h 10 min
